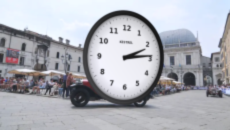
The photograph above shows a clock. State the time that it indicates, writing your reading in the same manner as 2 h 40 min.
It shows 2 h 14 min
